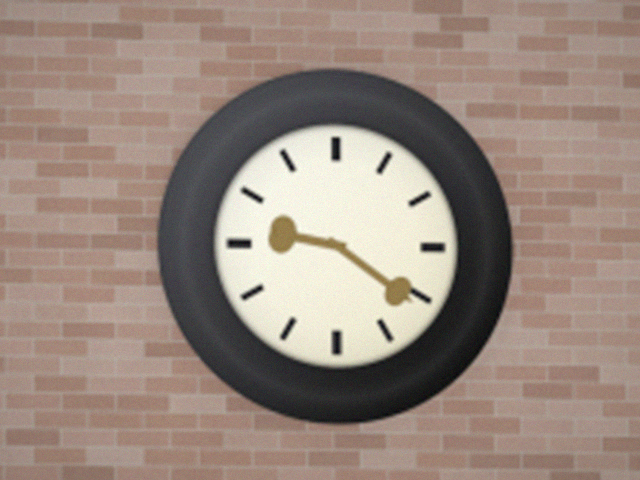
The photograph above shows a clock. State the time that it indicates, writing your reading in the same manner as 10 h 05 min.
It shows 9 h 21 min
